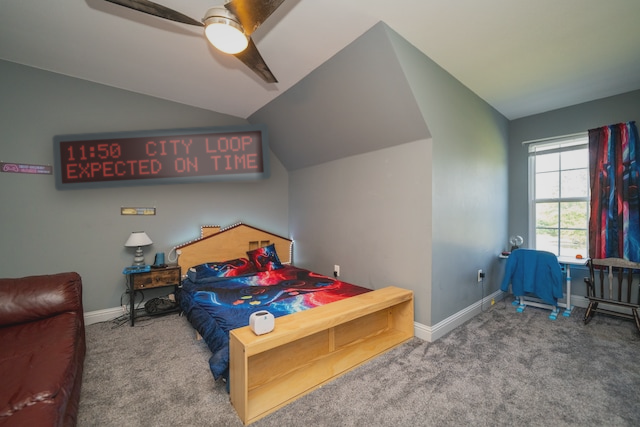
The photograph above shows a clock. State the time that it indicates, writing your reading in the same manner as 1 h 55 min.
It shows 11 h 50 min
